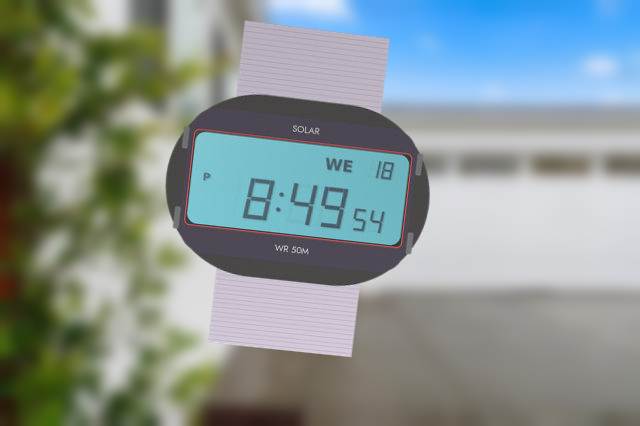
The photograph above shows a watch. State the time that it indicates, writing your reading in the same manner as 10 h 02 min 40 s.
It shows 8 h 49 min 54 s
